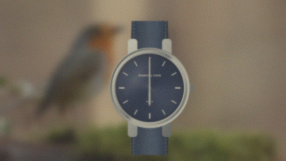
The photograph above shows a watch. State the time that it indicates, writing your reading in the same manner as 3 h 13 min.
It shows 6 h 00 min
